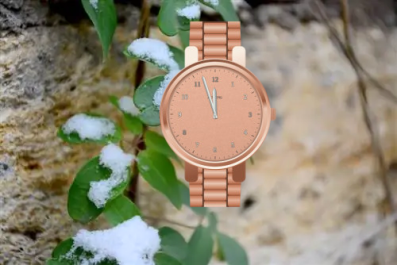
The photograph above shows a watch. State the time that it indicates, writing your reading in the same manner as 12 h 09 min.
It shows 11 h 57 min
